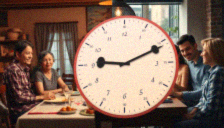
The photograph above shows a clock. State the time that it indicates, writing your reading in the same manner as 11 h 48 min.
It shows 9 h 11 min
